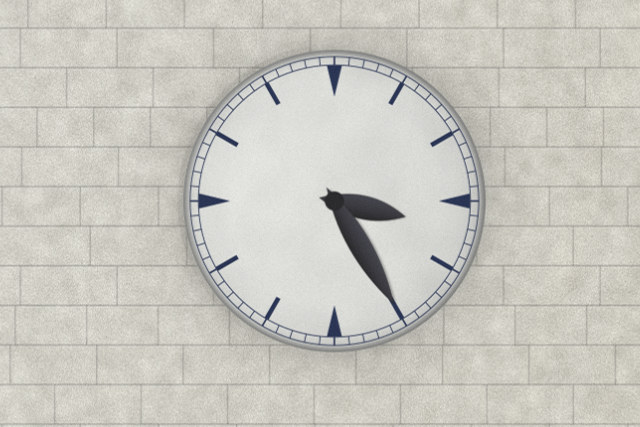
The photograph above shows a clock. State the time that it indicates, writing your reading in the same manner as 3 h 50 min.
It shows 3 h 25 min
